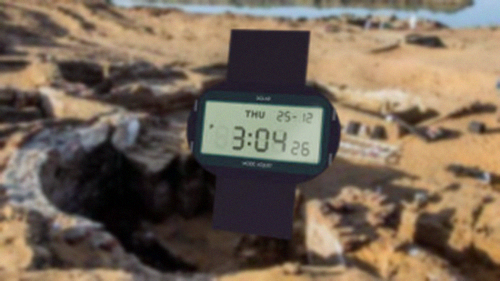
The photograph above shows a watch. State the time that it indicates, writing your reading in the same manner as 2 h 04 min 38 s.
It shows 3 h 04 min 26 s
